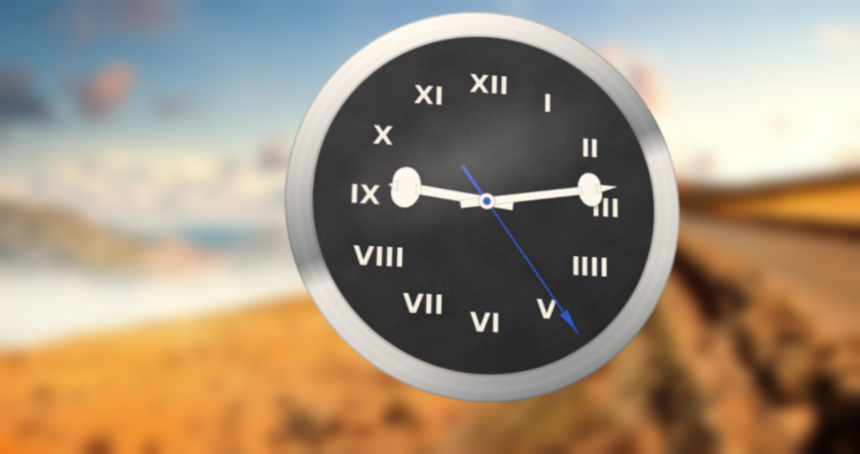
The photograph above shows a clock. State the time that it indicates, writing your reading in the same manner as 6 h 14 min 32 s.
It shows 9 h 13 min 24 s
